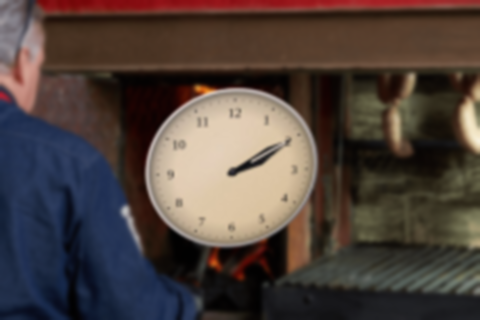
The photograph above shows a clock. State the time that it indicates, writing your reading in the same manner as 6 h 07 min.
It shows 2 h 10 min
